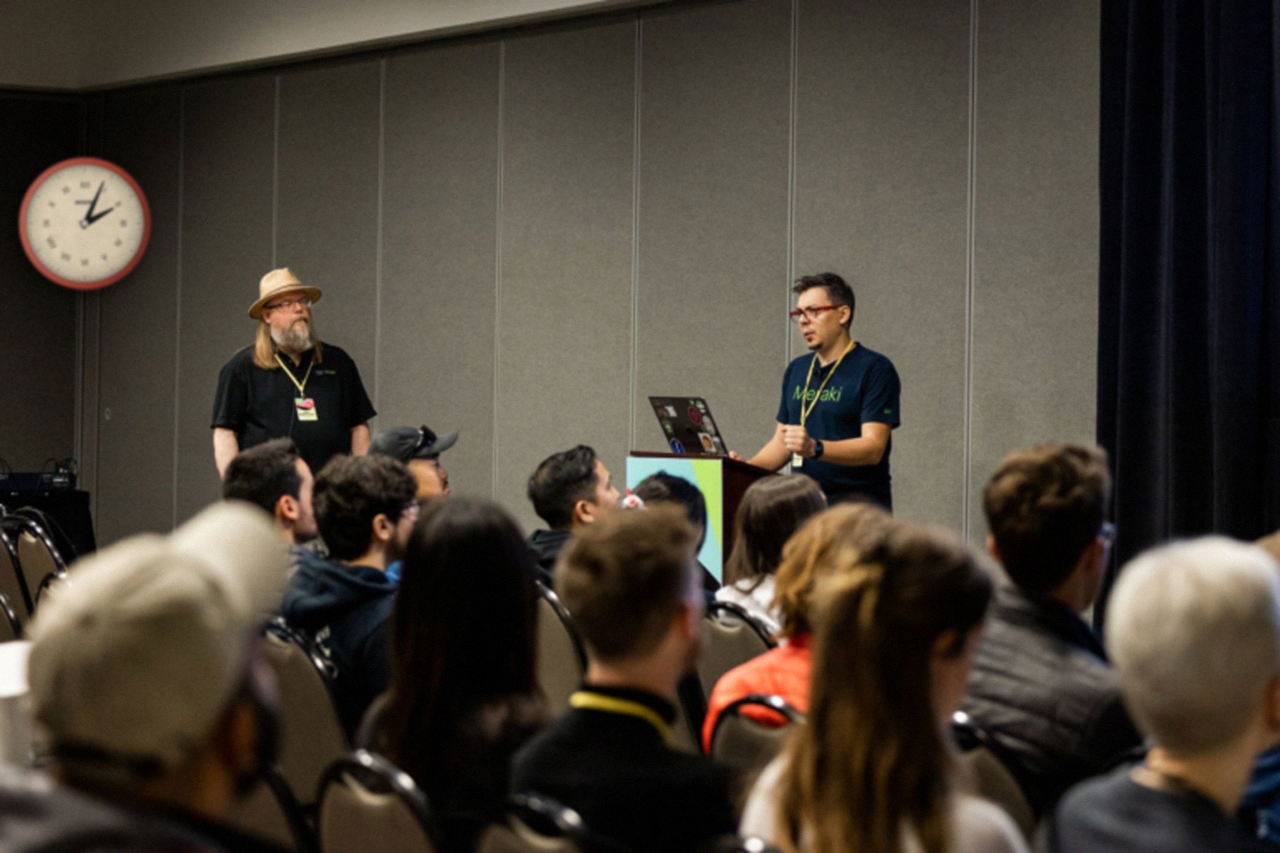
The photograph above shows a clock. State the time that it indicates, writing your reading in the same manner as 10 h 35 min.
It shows 2 h 04 min
